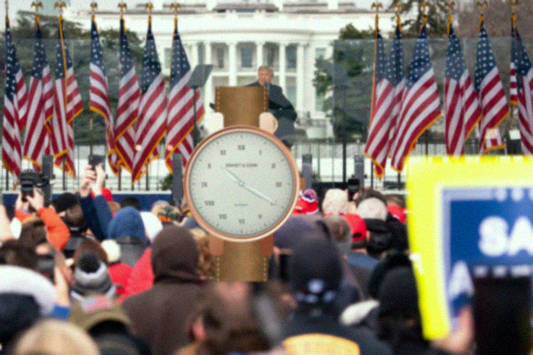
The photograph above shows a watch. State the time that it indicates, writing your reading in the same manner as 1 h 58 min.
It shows 10 h 20 min
